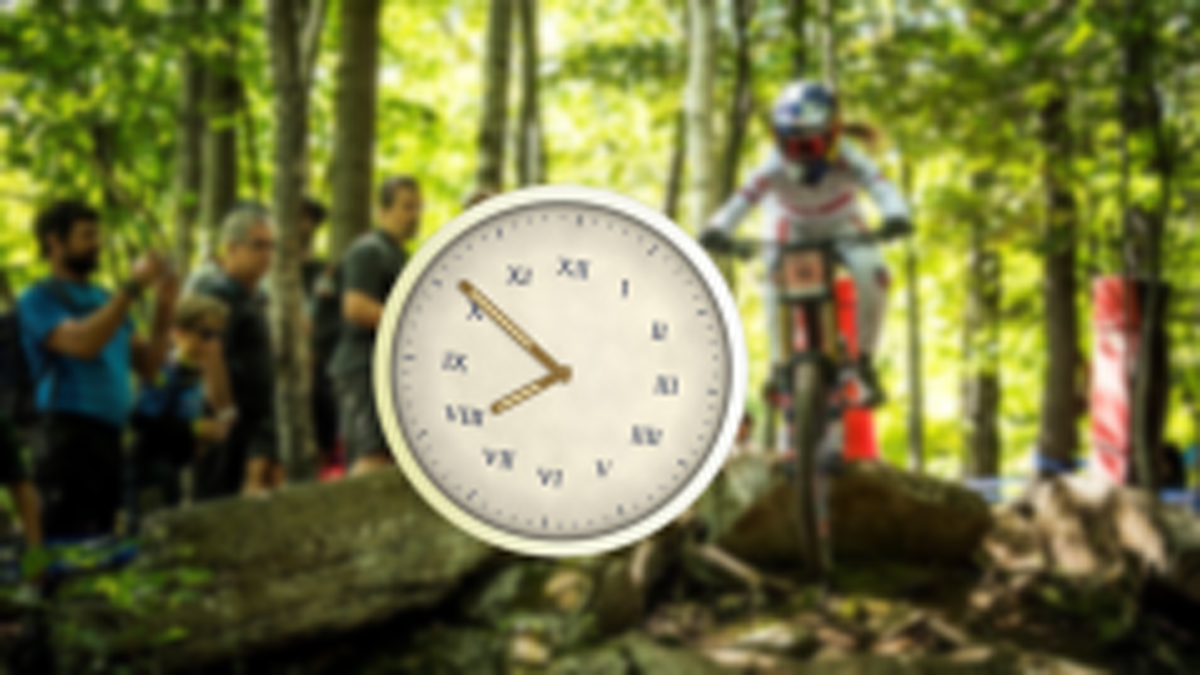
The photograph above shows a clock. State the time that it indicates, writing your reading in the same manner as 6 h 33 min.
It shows 7 h 51 min
